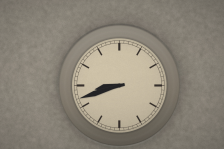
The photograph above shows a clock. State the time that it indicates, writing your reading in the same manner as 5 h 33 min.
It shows 8 h 42 min
